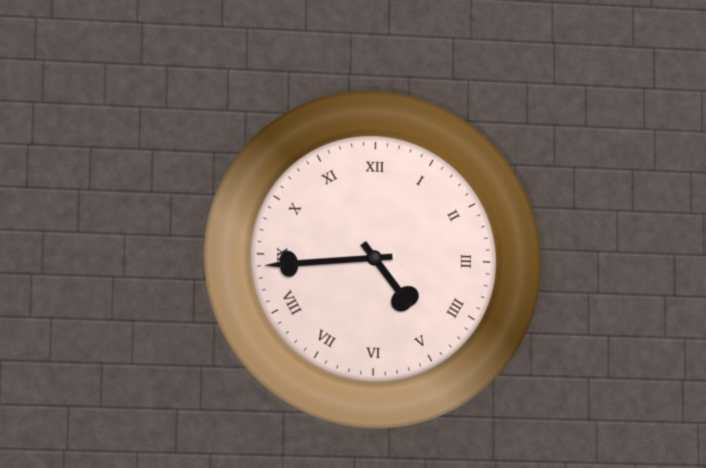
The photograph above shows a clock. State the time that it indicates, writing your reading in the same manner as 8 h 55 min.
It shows 4 h 44 min
